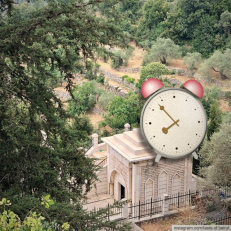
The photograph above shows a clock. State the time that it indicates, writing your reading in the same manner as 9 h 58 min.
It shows 7 h 53 min
